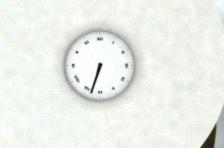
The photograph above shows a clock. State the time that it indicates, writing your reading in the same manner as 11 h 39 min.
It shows 6 h 33 min
